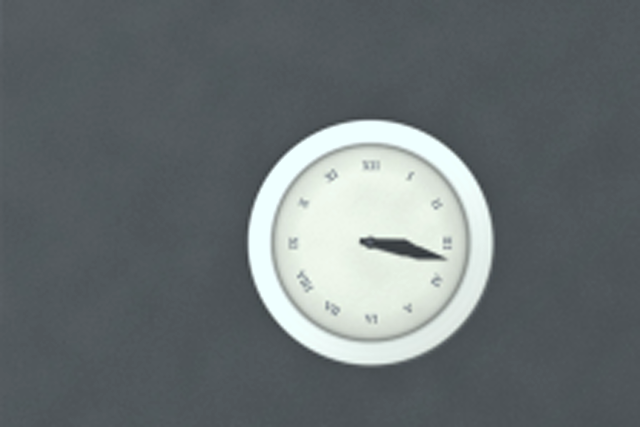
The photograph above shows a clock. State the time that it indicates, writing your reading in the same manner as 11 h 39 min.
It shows 3 h 17 min
